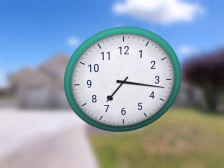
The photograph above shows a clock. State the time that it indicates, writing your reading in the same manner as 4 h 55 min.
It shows 7 h 17 min
